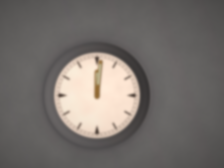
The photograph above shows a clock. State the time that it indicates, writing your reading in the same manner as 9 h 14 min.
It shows 12 h 01 min
